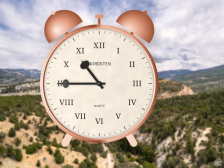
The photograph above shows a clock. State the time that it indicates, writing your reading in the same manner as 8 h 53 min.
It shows 10 h 45 min
